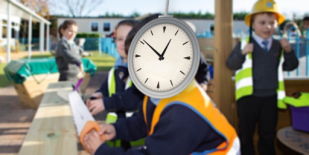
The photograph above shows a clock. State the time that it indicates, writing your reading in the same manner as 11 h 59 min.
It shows 12 h 51 min
